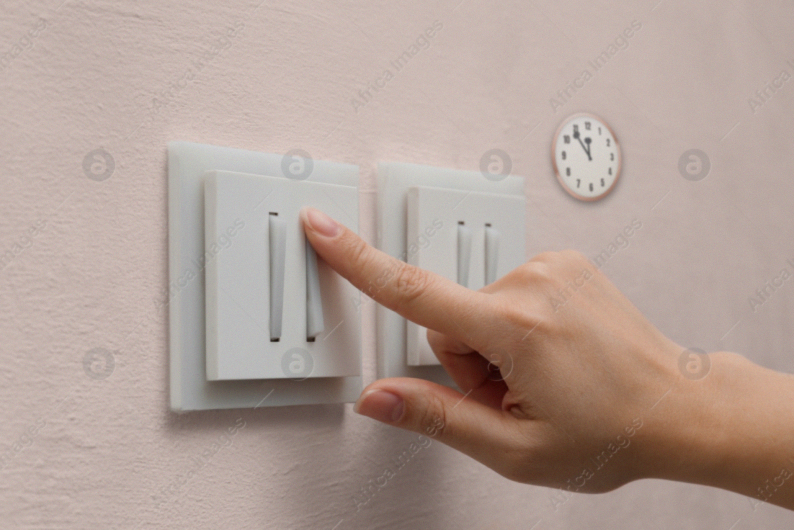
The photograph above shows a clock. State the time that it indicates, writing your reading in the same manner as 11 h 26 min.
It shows 11 h 54 min
